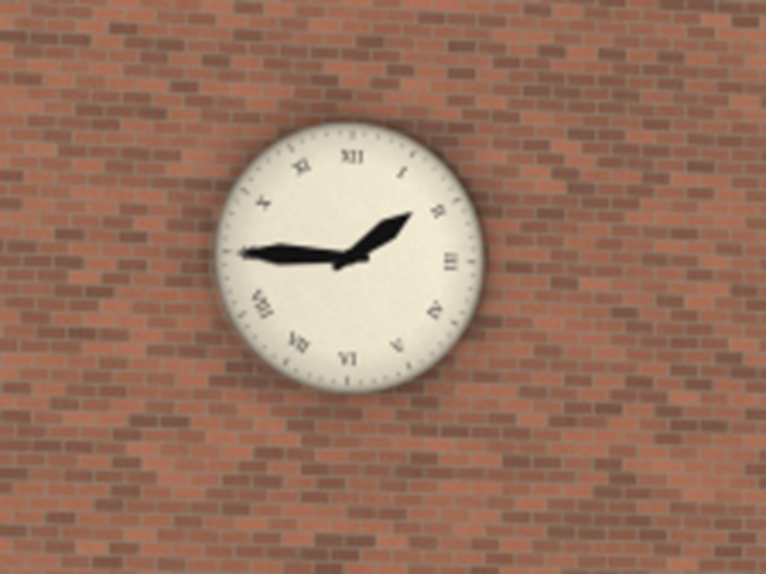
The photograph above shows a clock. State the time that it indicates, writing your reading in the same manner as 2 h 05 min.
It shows 1 h 45 min
